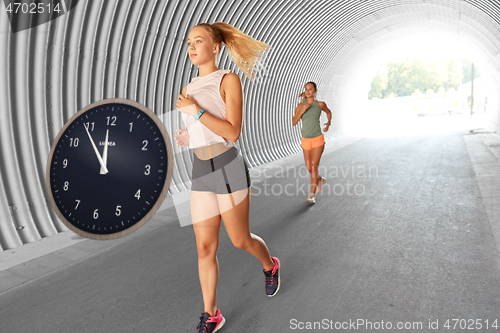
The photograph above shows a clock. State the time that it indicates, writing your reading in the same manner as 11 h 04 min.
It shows 11 h 54 min
